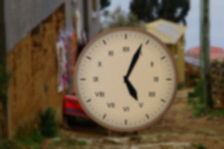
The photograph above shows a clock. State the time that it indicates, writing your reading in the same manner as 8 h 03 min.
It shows 5 h 04 min
